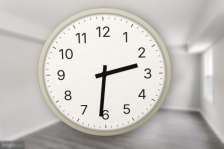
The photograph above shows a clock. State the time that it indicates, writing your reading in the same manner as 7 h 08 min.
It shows 2 h 31 min
